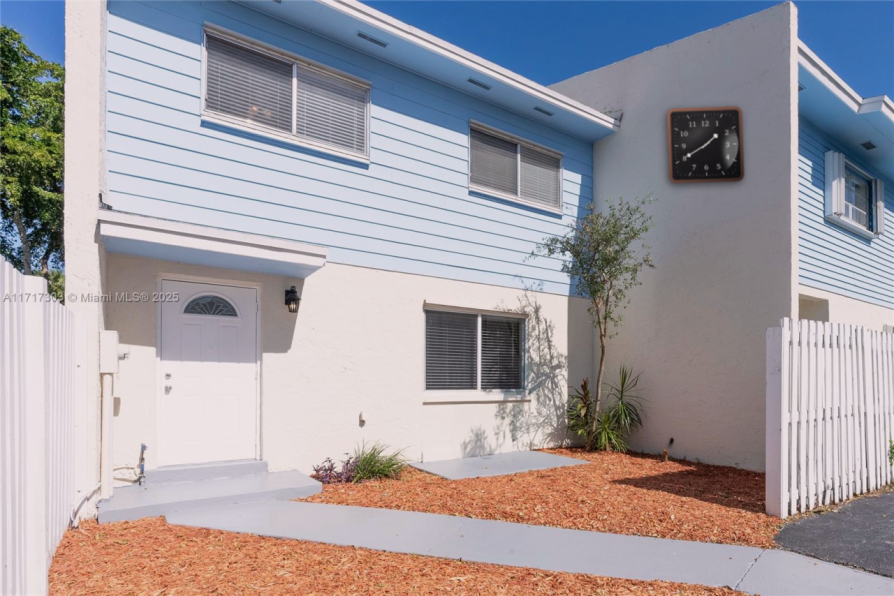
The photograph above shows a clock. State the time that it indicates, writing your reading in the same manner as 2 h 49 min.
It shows 1 h 40 min
